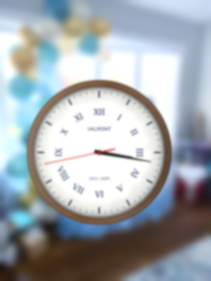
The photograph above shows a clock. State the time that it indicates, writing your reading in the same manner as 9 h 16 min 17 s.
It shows 3 h 16 min 43 s
